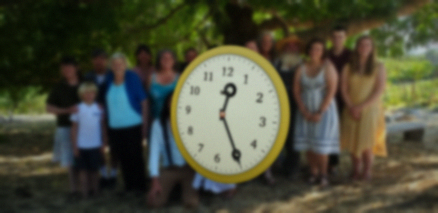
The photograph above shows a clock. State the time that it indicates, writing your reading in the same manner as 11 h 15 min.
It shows 12 h 25 min
